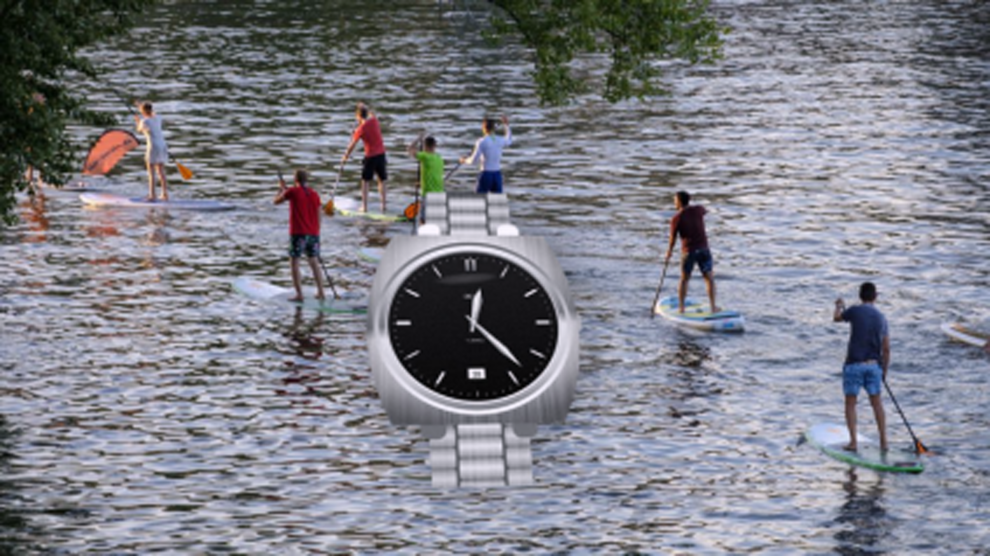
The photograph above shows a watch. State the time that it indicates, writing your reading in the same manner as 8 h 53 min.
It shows 12 h 23 min
